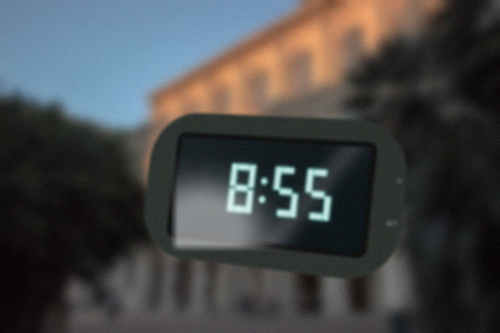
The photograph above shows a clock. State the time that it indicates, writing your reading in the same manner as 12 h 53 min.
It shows 8 h 55 min
